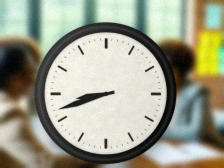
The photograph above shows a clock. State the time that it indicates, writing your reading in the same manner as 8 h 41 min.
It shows 8 h 42 min
